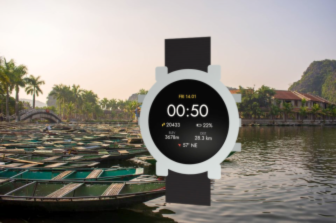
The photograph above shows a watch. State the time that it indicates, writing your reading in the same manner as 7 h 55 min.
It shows 0 h 50 min
